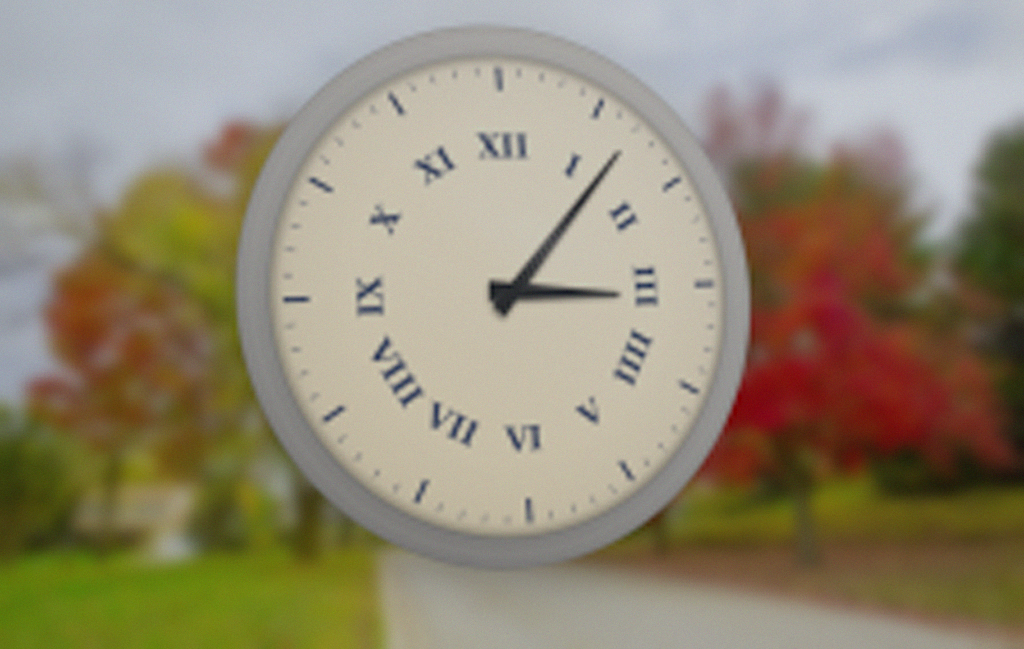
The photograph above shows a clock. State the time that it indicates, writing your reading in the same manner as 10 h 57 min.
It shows 3 h 07 min
